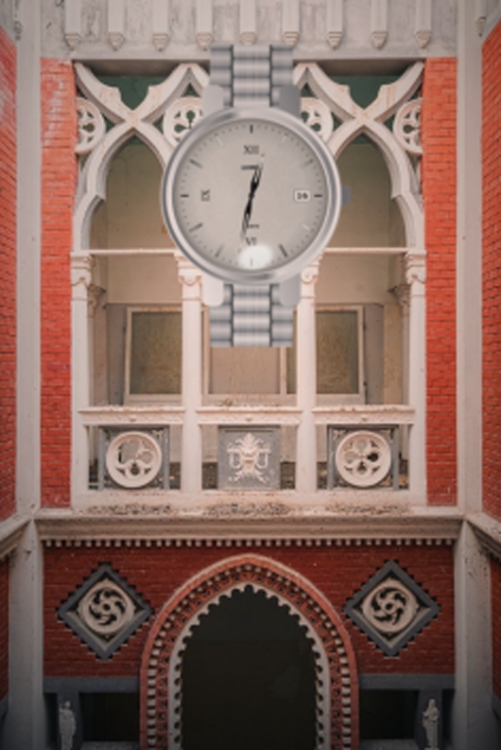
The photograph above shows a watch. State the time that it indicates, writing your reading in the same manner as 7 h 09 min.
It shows 12 h 32 min
